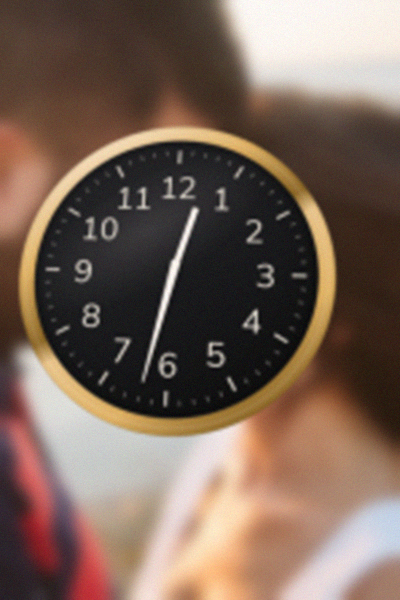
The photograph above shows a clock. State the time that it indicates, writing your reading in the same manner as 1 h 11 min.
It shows 12 h 32 min
